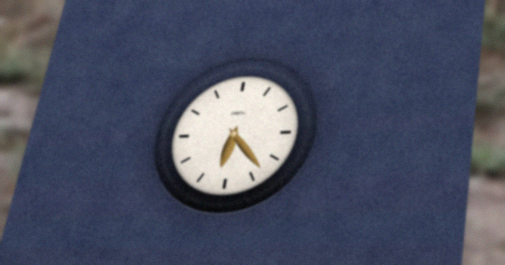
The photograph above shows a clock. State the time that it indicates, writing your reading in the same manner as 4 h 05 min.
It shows 6 h 23 min
